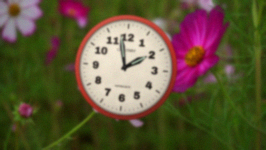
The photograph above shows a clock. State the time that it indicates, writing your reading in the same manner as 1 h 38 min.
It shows 1 h 58 min
